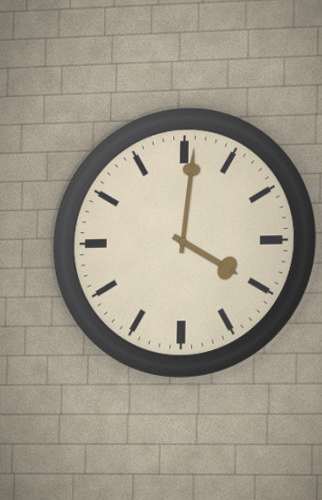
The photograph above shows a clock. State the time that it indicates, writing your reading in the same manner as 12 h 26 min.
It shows 4 h 01 min
